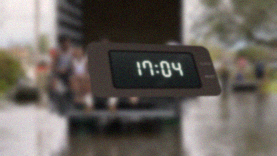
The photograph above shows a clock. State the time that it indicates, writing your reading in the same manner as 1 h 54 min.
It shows 17 h 04 min
